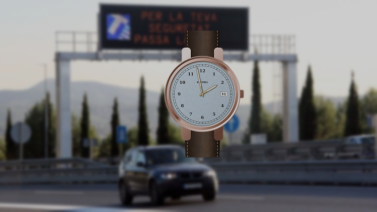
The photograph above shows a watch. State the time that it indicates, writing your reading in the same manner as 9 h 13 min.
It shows 1 h 58 min
